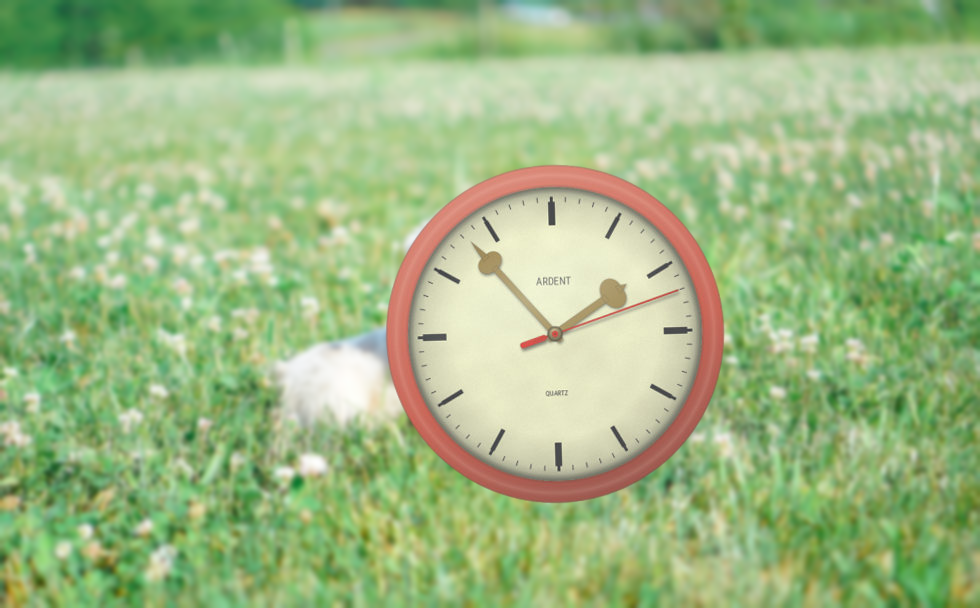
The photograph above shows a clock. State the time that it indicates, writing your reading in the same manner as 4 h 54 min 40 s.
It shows 1 h 53 min 12 s
